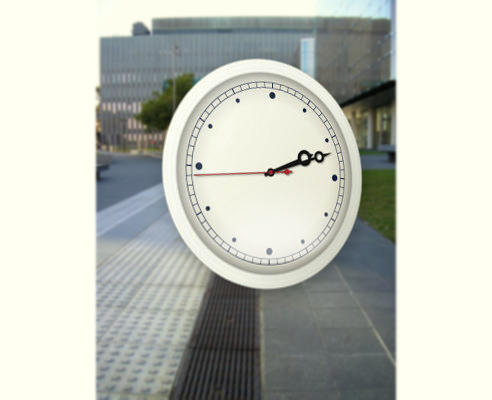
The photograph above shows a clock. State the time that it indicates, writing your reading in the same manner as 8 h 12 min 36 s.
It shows 2 h 11 min 44 s
